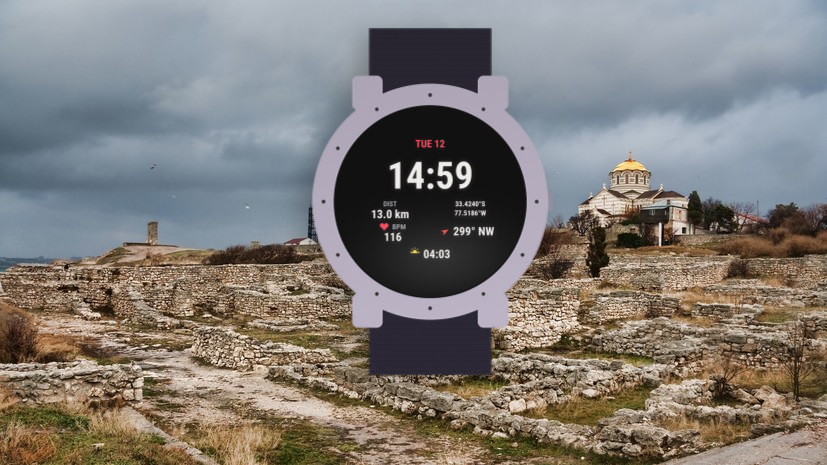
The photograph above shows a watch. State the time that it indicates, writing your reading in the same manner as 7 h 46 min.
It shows 14 h 59 min
